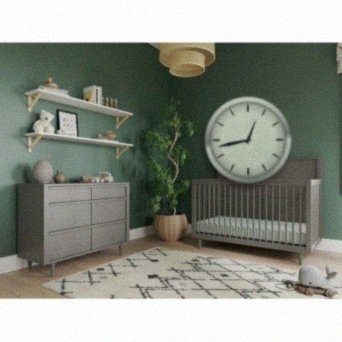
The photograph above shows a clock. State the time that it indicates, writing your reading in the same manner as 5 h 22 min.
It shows 12 h 43 min
